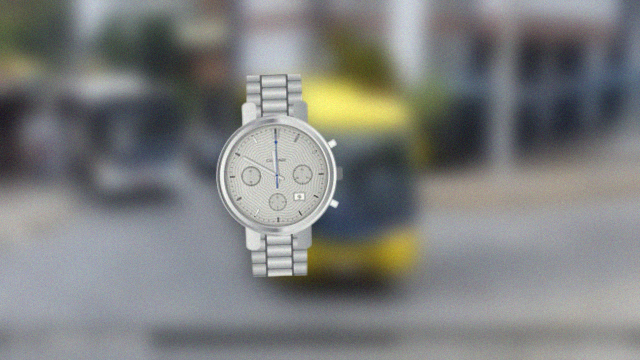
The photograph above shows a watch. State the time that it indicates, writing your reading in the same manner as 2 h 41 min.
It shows 11 h 50 min
